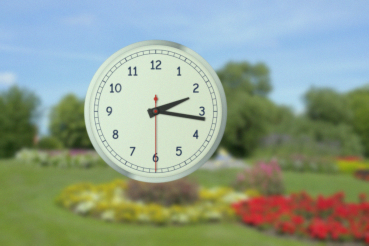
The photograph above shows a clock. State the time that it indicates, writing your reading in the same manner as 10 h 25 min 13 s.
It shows 2 h 16 min 30 s
